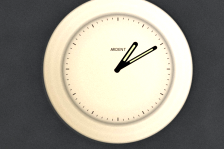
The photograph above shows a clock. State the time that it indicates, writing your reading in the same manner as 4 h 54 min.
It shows 1 h 10 min
